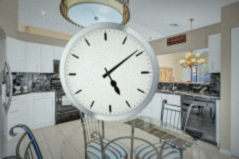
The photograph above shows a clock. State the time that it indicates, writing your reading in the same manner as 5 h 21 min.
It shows 5 h 09 min
